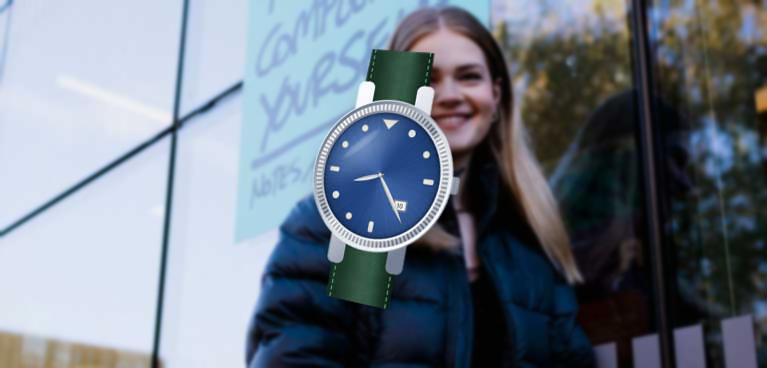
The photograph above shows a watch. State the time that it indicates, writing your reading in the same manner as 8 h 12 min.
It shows 8 h 24 min
